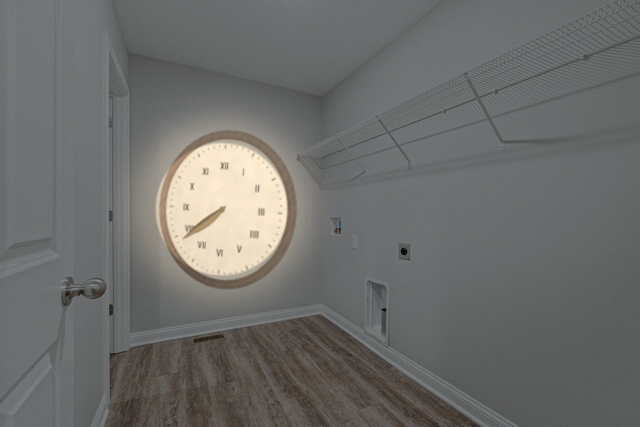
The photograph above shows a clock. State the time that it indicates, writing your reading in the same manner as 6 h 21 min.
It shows 7 h 39 min
